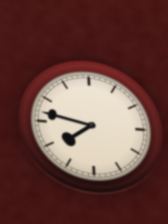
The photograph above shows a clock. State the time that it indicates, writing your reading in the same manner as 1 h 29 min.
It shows 7 h 47 min
